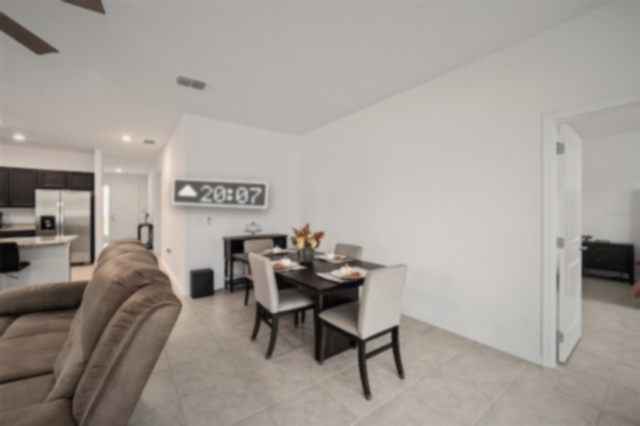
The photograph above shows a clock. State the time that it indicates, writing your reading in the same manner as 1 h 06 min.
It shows 20 h 07 min
